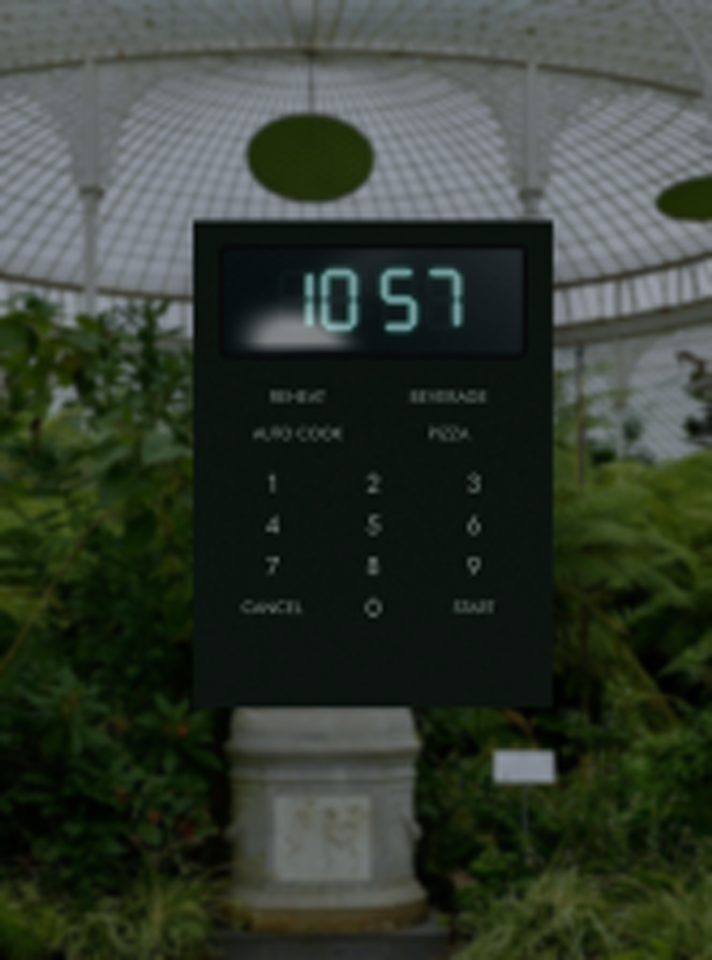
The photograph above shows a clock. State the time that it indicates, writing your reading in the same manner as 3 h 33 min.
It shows 10 h 57 min
